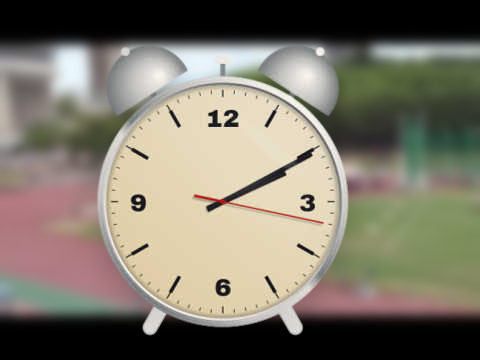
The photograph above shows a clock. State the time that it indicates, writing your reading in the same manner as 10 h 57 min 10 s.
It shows 2 h 10 min 17 s
